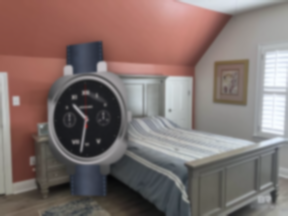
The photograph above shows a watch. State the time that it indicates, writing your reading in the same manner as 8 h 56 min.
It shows 10 h 32 min
